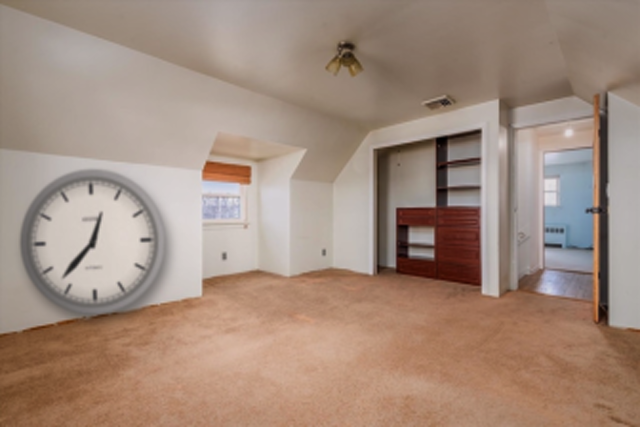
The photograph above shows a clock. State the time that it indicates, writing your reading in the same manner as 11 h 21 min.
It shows 12 h 37 min
